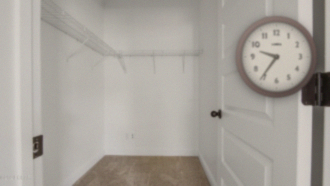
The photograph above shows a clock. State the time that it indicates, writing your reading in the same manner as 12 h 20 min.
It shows 9 h 36 min
